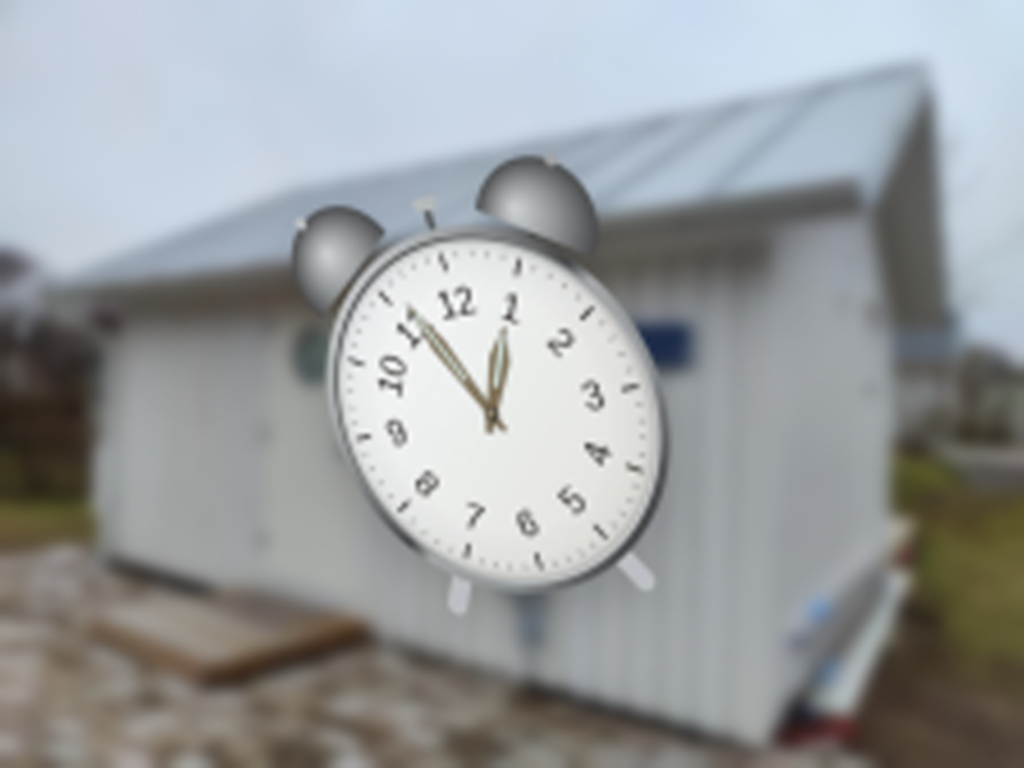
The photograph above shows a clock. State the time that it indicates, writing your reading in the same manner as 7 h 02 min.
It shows 12 h 56 min
